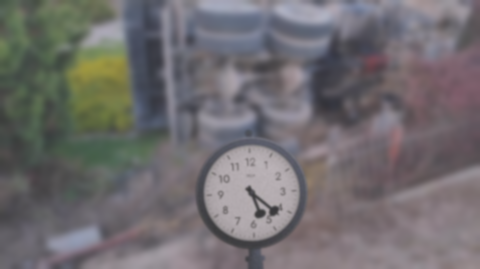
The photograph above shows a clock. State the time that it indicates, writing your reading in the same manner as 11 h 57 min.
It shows 5 h 22 min
